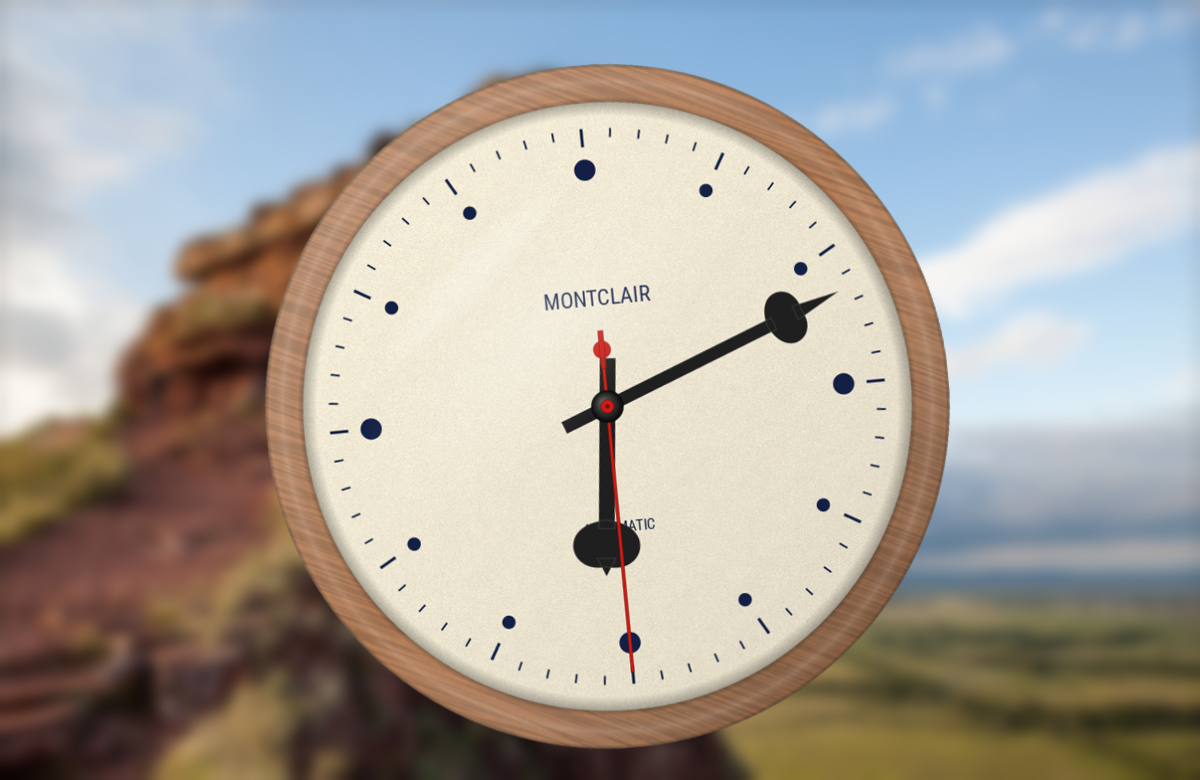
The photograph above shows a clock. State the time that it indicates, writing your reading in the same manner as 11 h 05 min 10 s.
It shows 6 h 11 min 30 s
